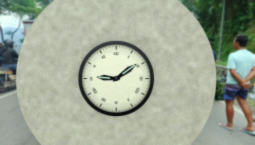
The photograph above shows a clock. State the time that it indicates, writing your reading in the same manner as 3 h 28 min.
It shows 9 h 09 min
